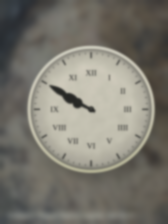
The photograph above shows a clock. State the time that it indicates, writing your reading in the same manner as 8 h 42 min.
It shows 9 h 50 min
